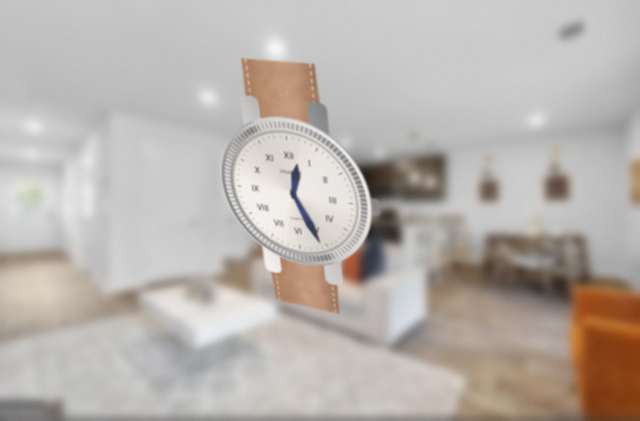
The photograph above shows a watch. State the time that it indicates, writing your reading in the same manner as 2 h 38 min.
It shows 12 h 26 min
